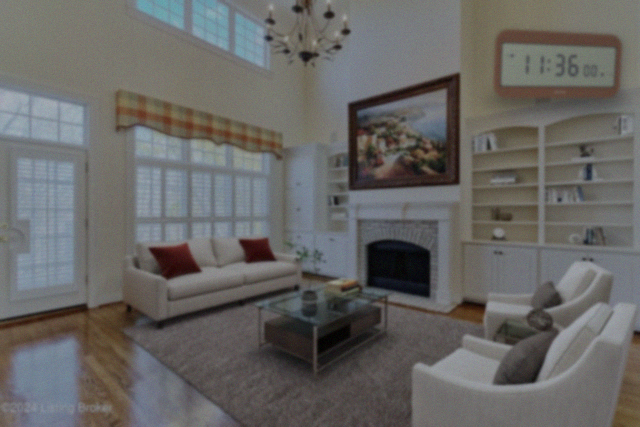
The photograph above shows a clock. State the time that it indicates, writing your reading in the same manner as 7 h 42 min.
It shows 11 h 36 min
